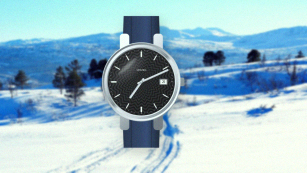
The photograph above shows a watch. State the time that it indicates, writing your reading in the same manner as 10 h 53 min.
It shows 7 h 11 min
